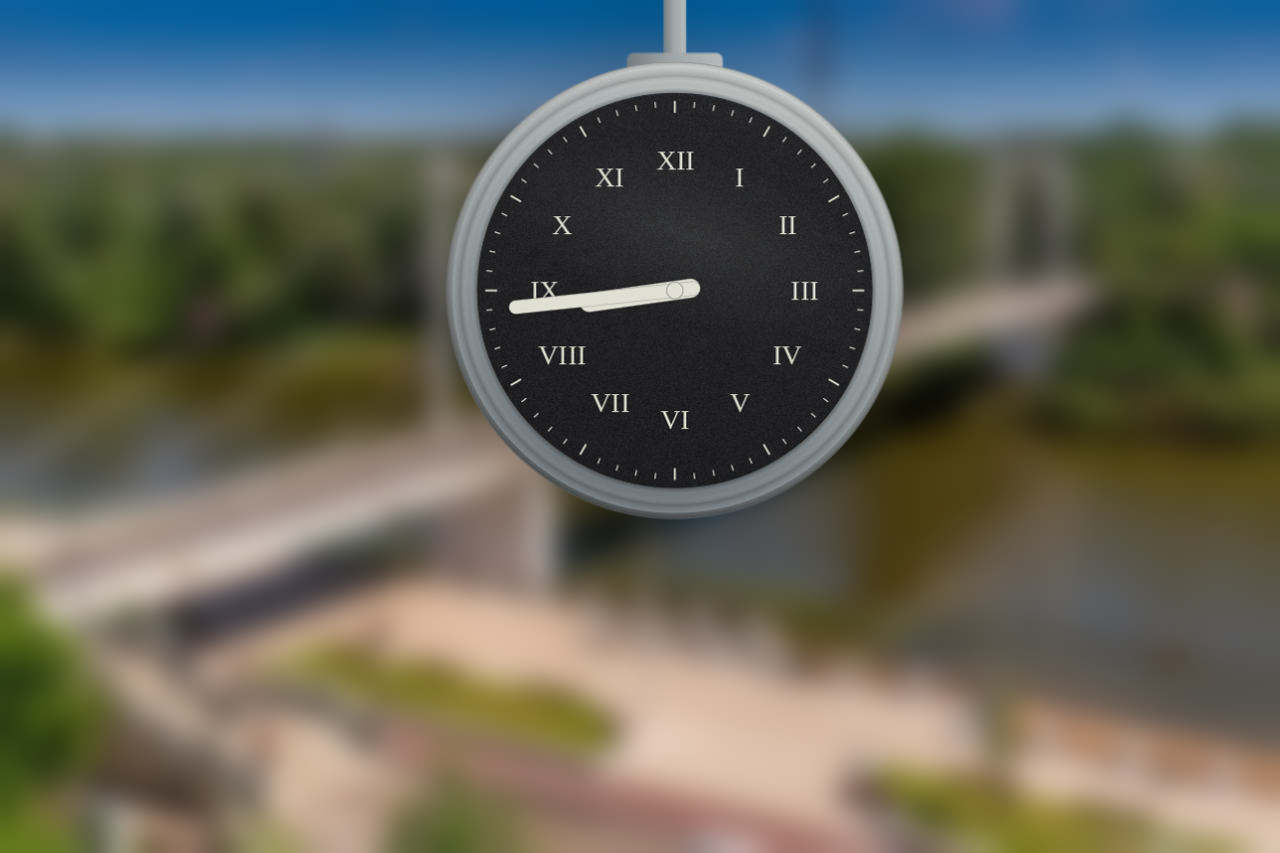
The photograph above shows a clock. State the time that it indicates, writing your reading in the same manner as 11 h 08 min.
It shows 8 h 44 min
